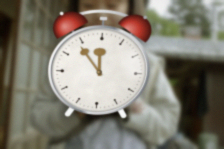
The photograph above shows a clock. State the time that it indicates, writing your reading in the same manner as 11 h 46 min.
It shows 11 h 54 min
